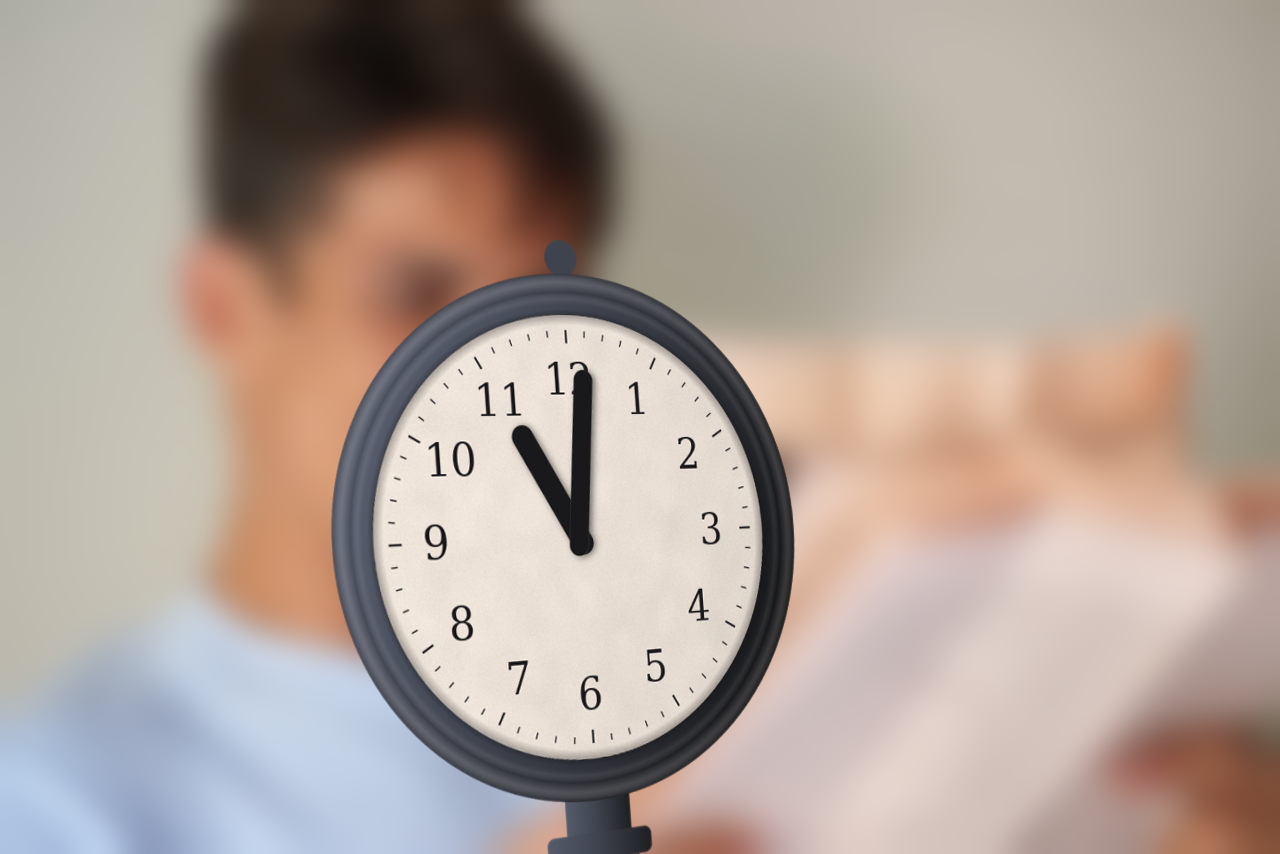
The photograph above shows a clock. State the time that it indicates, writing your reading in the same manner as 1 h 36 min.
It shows 11 h 01 min
